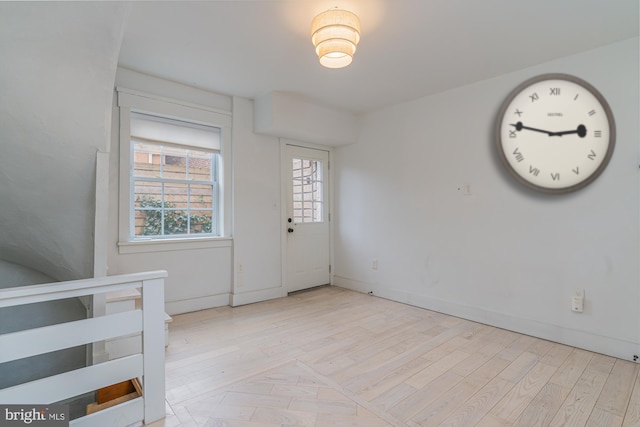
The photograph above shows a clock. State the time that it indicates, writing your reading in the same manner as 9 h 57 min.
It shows 2 h 47 min
